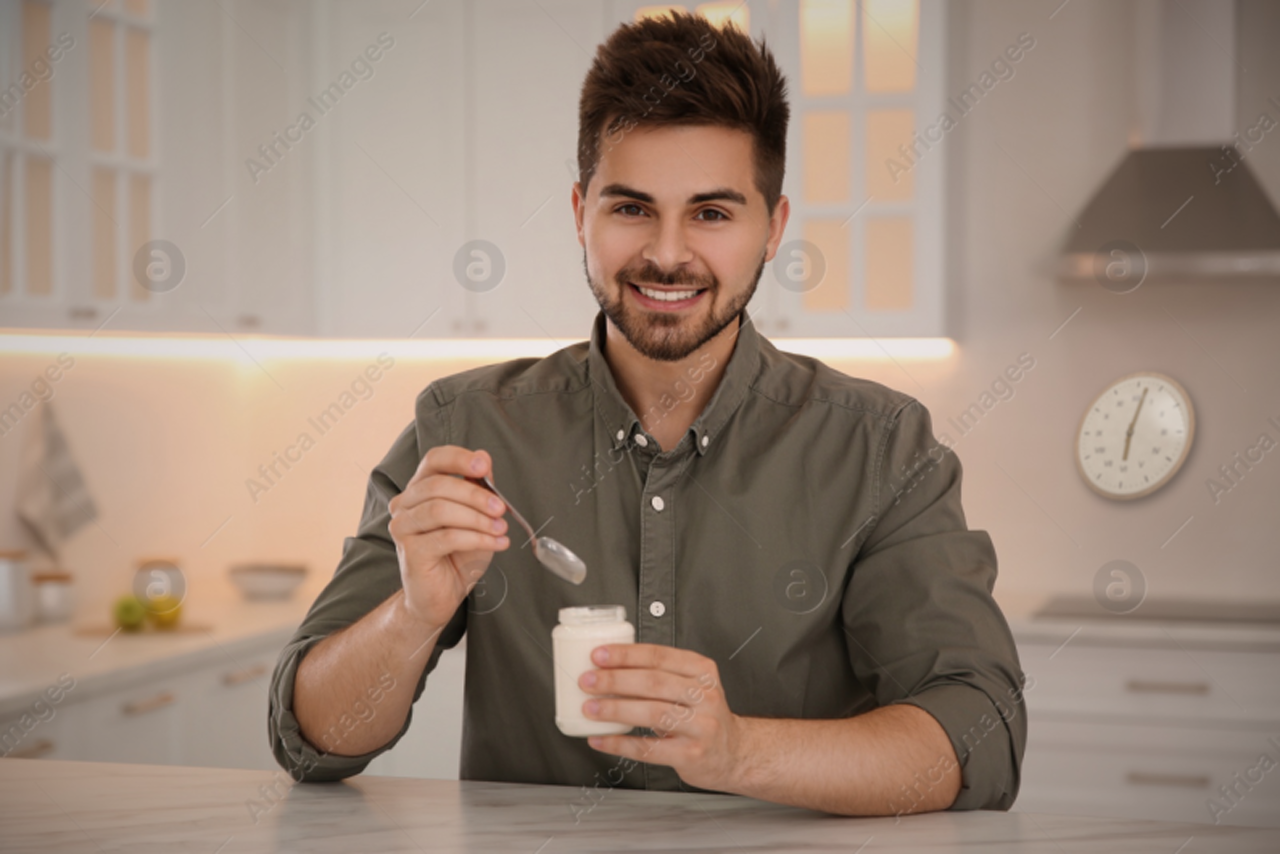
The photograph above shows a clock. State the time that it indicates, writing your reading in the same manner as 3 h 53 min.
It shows 6 h 02 min
